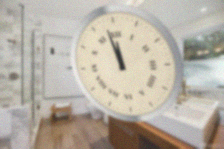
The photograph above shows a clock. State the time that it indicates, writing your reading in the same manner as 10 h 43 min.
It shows 11 h 58 min
